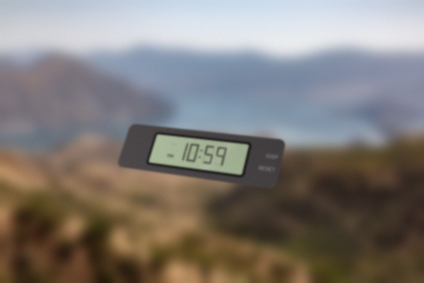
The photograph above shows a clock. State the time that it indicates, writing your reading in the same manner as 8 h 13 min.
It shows 10 h 59 min
